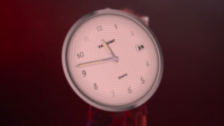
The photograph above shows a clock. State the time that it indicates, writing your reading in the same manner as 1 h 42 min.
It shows 11 h 47 min
